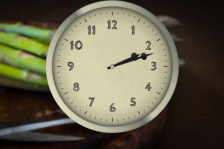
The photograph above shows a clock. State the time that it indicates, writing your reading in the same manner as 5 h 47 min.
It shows 2 h 12 min
